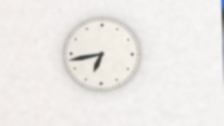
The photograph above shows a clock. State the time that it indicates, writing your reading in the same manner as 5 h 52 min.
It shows 6 h 43 min
